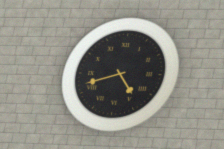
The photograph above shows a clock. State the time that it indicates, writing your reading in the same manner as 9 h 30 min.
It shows 4 h 42 min
